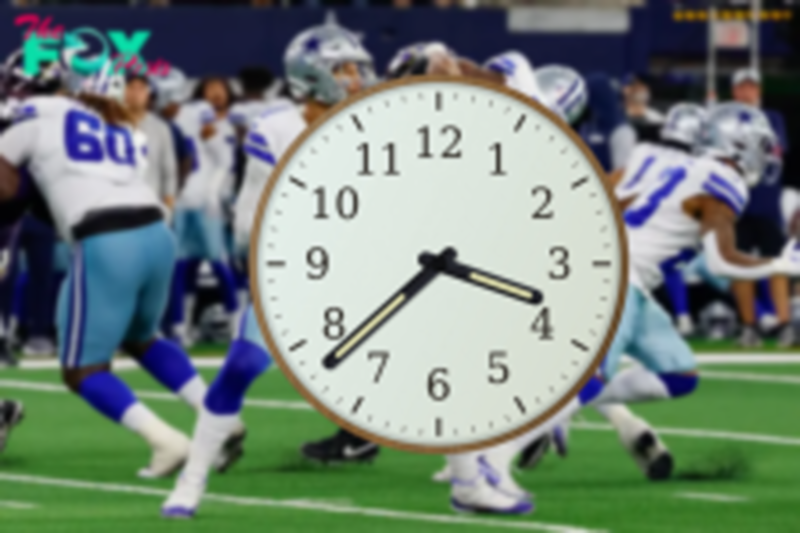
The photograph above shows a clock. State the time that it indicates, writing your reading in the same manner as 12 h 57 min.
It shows 3 h 38 min
